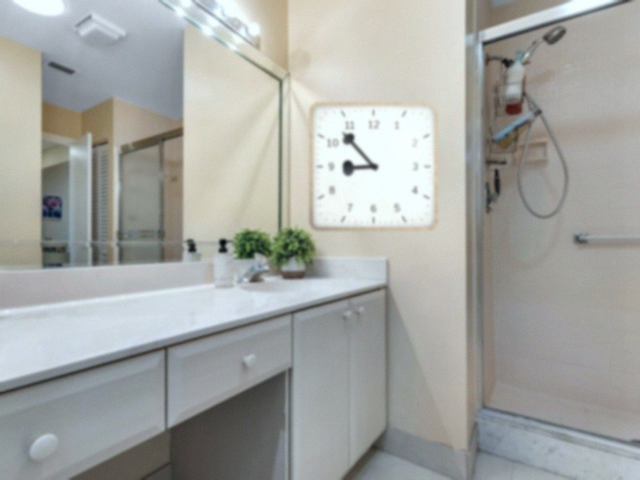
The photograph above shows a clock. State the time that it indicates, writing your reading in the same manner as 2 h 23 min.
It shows 8 h 53 min
